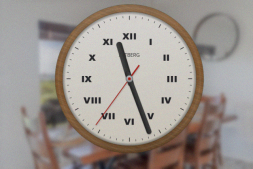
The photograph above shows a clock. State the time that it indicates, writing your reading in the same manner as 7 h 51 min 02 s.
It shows 11 h 26 min 36 s
